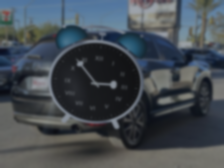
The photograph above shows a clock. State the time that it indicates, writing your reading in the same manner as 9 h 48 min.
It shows 2 h 53 min
